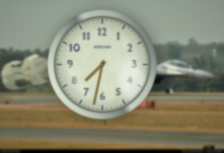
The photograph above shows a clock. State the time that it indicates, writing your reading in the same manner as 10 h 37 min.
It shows 7 h 32 min
